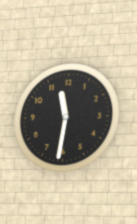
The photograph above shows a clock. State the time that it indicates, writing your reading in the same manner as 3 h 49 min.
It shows 11 h 31 min
